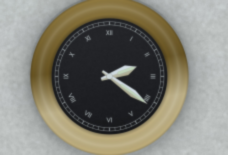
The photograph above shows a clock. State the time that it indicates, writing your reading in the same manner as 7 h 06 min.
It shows 2 h 21 min
